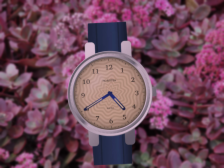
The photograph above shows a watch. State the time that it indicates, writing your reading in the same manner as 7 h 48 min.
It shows 4 h 40 min
